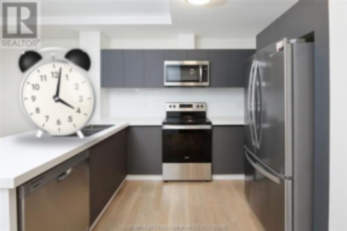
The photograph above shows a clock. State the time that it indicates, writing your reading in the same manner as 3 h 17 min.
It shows 4 h 02 min
